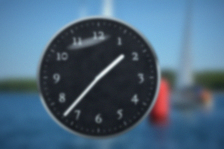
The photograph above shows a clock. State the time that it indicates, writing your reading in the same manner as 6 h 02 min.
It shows 1 h 37 min
